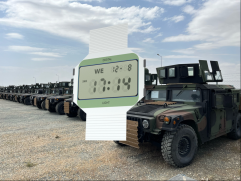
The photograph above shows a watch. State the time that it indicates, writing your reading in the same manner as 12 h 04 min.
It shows 17 h 14 min
